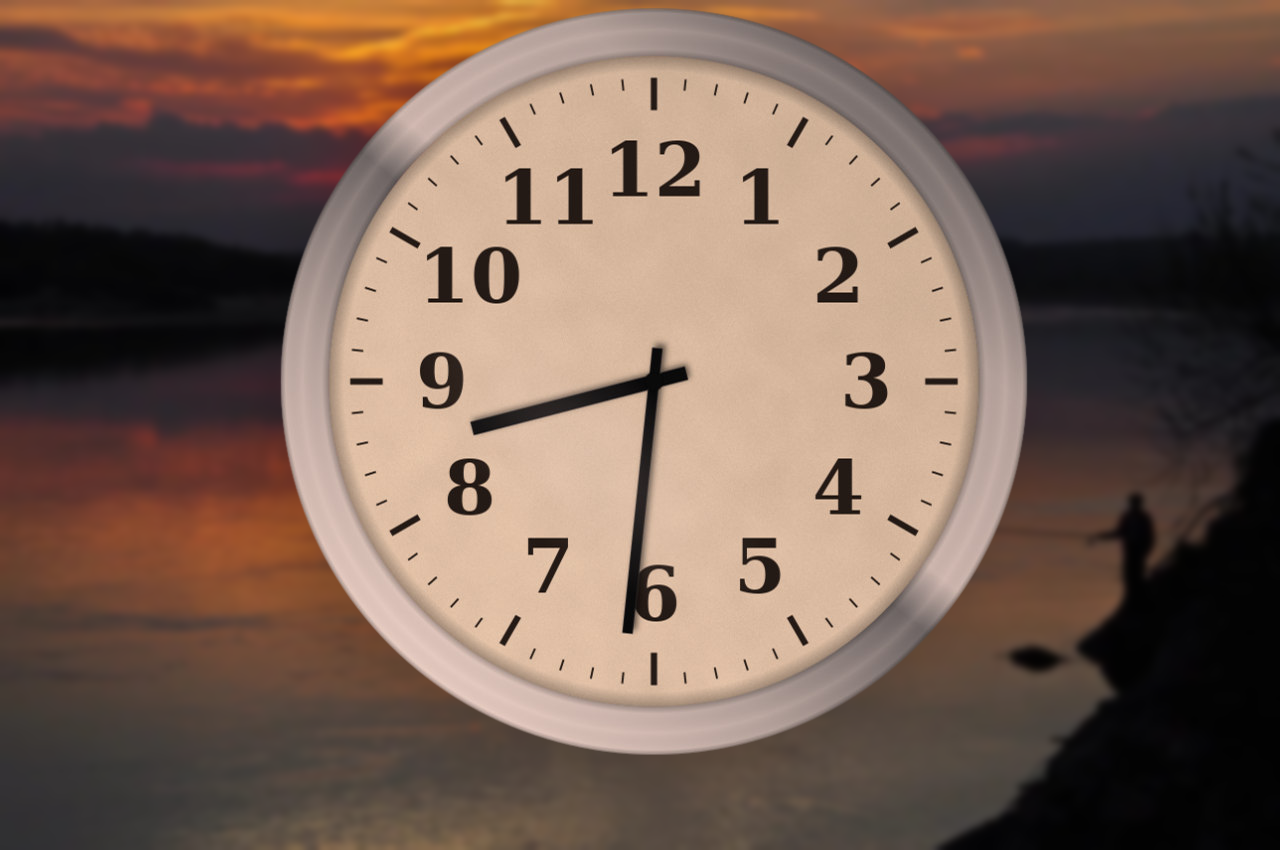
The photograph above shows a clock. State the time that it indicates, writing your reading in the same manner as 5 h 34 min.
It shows 8 h 31 min
